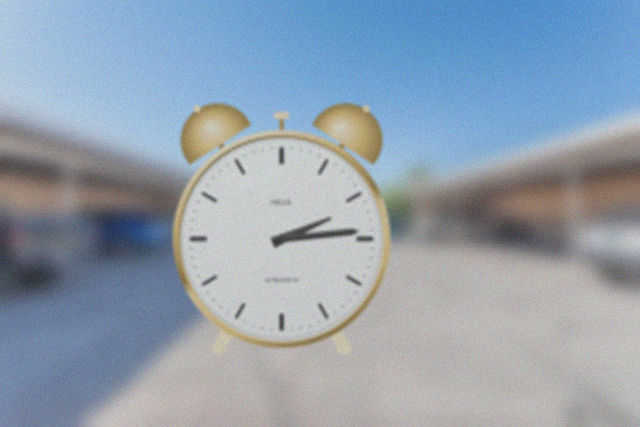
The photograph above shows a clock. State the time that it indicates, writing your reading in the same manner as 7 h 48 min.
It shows 2 h 14 min
